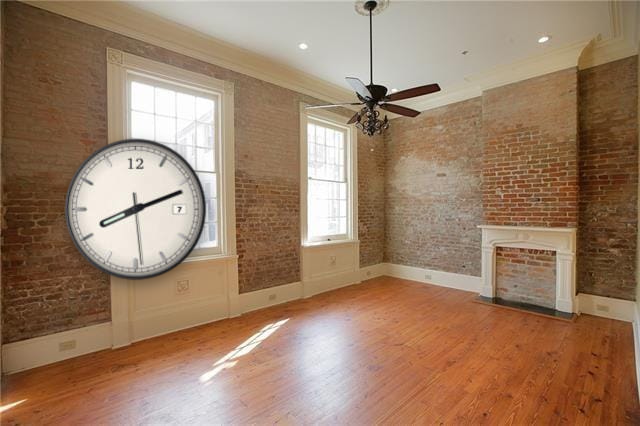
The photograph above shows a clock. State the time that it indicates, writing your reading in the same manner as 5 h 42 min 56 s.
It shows 8 h 11 min 29 s
